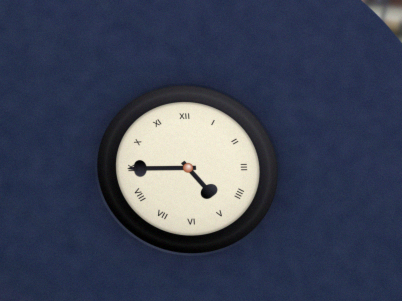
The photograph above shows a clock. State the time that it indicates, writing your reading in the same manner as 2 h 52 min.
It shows 4 h 45 min
